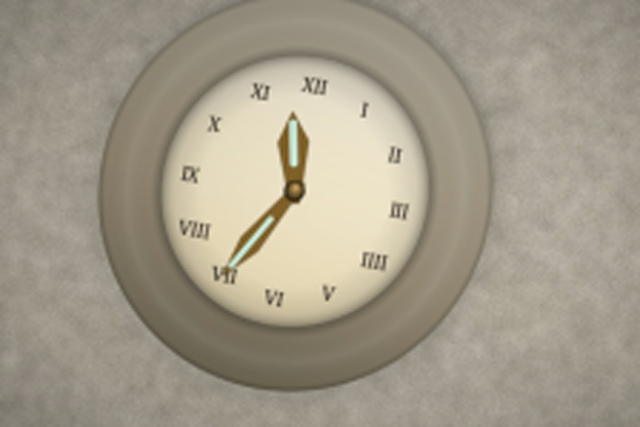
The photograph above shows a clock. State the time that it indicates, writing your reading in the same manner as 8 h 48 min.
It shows 11 h 35 min
